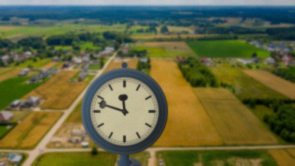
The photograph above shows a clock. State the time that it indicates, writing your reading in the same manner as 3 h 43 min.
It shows 11 h 48 min
